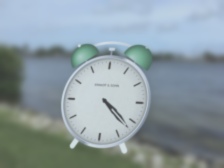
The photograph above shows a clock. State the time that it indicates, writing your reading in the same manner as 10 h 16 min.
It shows 4 h 22 min
